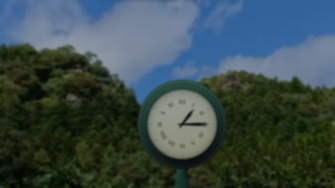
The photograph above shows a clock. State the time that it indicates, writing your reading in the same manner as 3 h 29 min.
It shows 1 h 15 min
